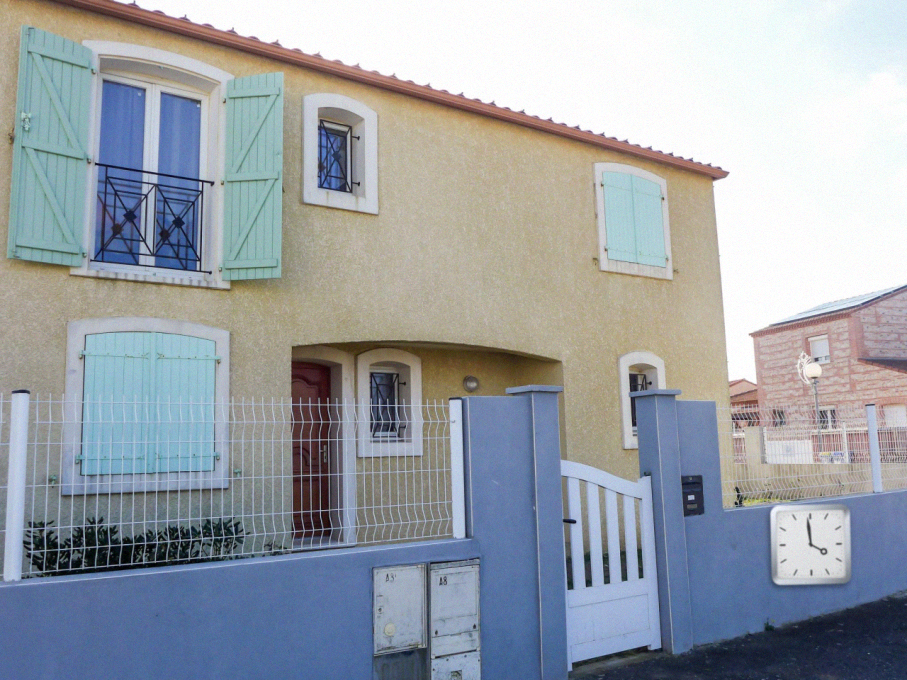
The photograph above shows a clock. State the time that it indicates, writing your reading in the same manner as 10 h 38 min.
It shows 3 h 59 min
